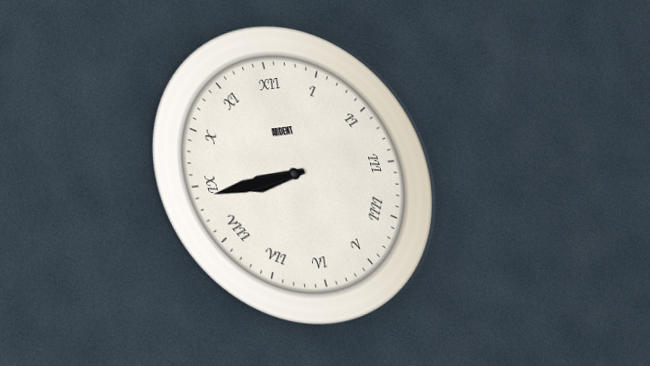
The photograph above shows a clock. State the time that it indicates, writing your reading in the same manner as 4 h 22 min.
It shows 8 h 44 min
